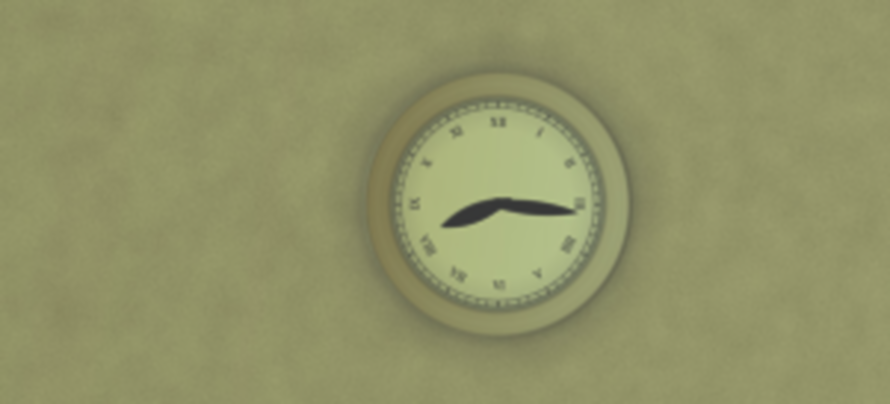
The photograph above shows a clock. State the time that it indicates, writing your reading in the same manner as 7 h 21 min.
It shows 8 h 16 min
